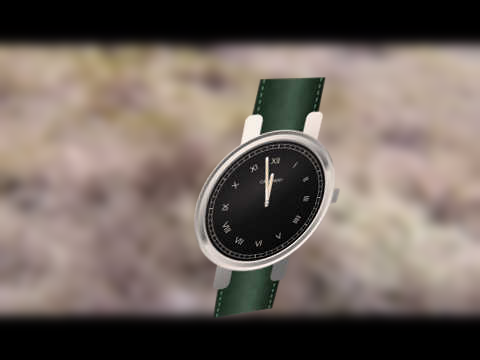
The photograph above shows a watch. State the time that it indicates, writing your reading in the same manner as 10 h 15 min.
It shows 11 h 58 min
